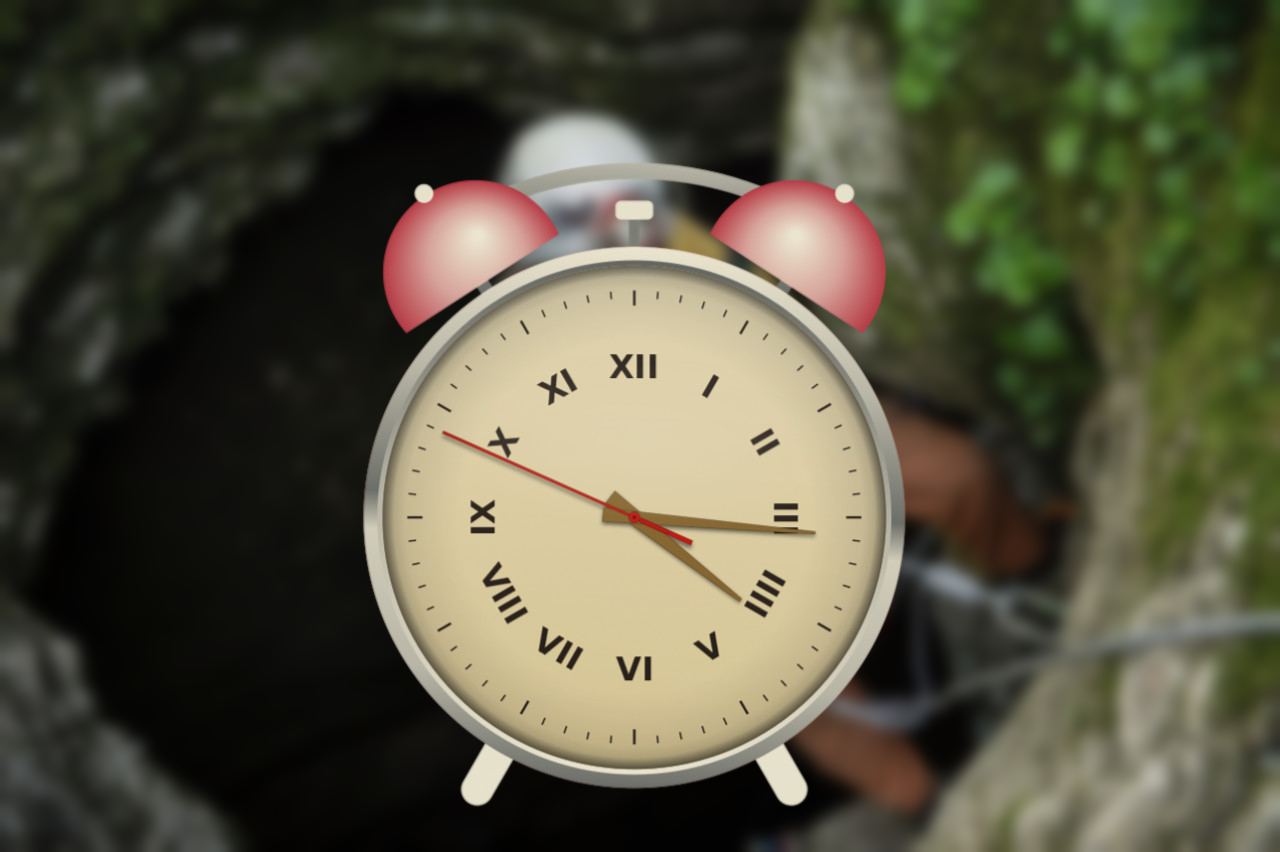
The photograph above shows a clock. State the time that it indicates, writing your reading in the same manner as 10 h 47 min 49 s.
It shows 4 h 15 min 49 s
